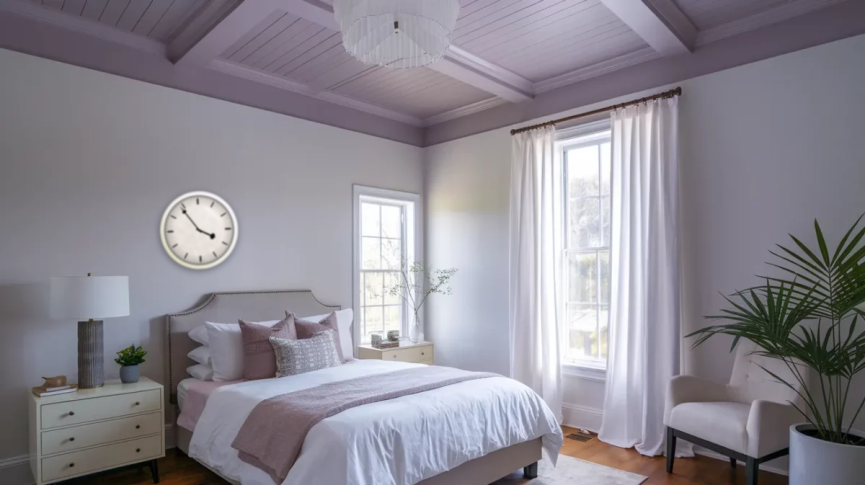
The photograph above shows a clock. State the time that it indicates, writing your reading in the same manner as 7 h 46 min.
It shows 3 h 54 min
